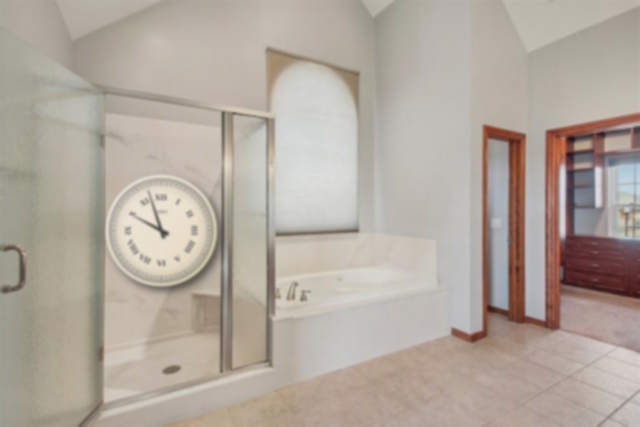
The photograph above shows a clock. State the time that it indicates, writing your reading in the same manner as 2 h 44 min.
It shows 9 h 57 min
